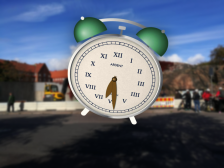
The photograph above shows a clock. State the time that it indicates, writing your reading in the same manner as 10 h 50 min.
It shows 6 h 29 min
